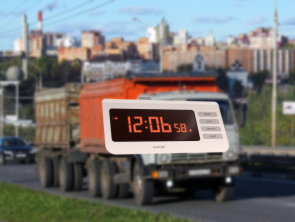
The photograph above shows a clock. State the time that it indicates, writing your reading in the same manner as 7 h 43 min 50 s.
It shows 12 h 06 min 58 s
